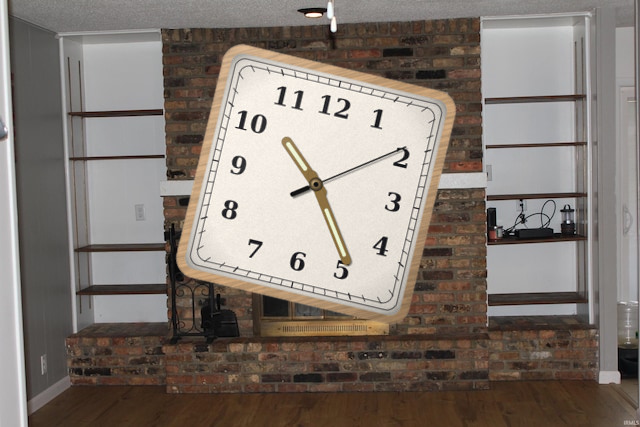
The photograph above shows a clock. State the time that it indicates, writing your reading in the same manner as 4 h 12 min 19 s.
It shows 10 h 24 min 09 s
